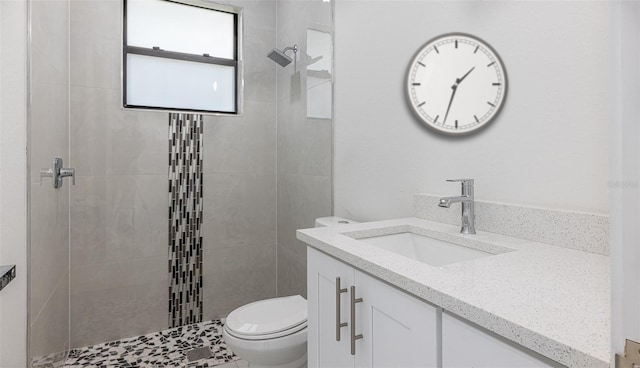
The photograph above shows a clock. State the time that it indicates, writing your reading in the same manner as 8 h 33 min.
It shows 1 h 33 min
